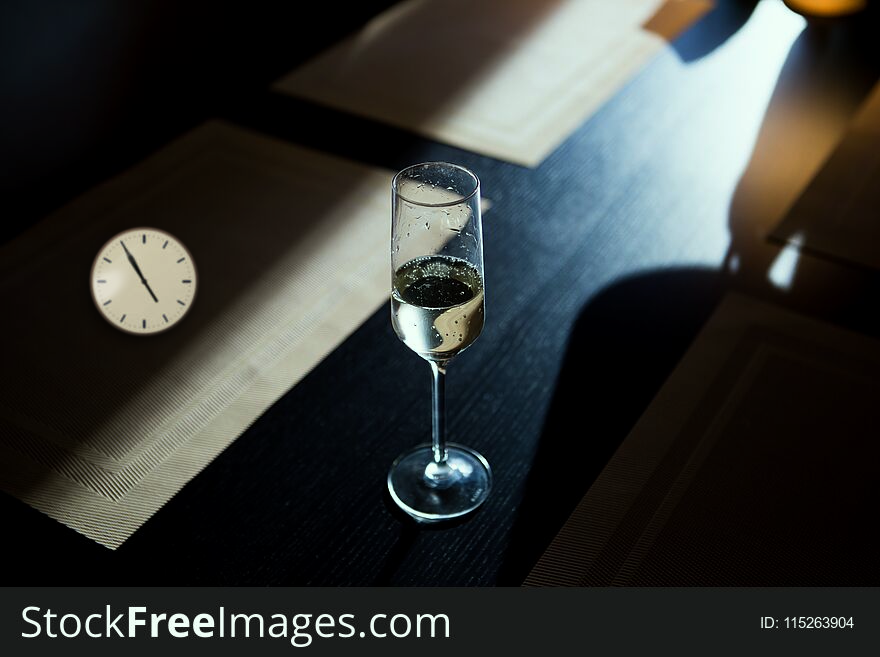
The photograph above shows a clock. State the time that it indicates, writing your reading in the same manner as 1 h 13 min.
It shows 4 h 55 min
